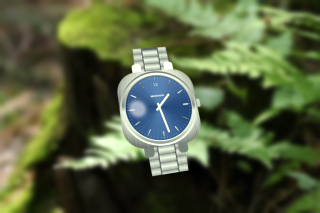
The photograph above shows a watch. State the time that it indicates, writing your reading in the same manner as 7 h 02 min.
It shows 1 h 28 min
